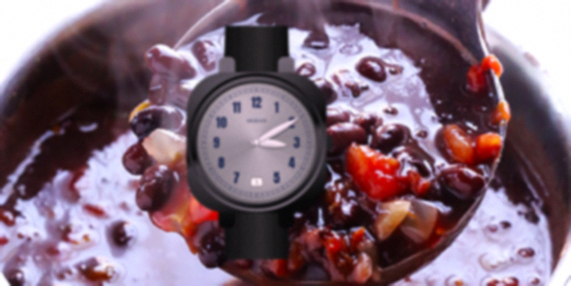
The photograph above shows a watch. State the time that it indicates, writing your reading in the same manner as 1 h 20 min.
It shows 3 h 10 min
